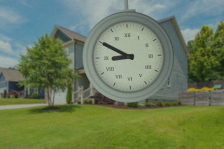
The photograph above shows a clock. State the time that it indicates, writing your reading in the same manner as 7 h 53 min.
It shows 8 h 50 min
